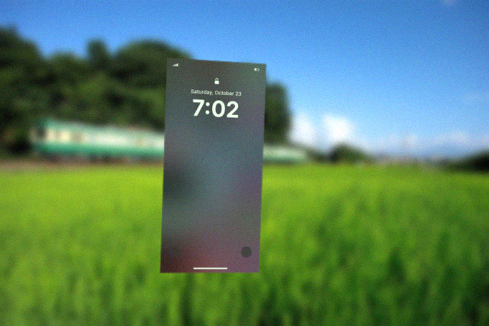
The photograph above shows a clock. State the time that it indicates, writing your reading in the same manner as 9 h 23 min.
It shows 7 h 02 min
